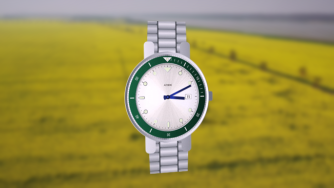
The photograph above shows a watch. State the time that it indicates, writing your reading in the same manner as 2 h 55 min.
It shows 3 h 11 min
